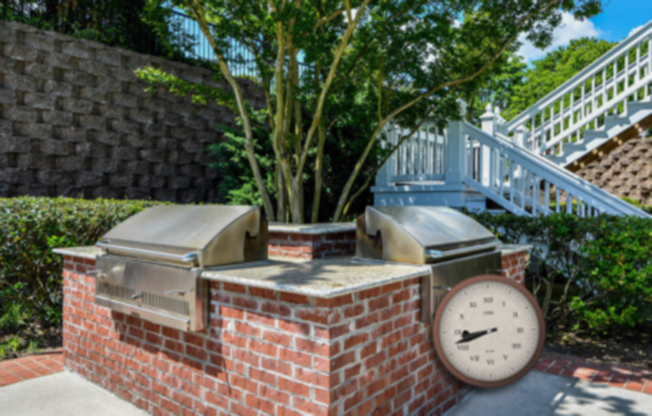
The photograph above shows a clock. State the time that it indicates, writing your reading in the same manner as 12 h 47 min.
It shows 8 h 42 min
